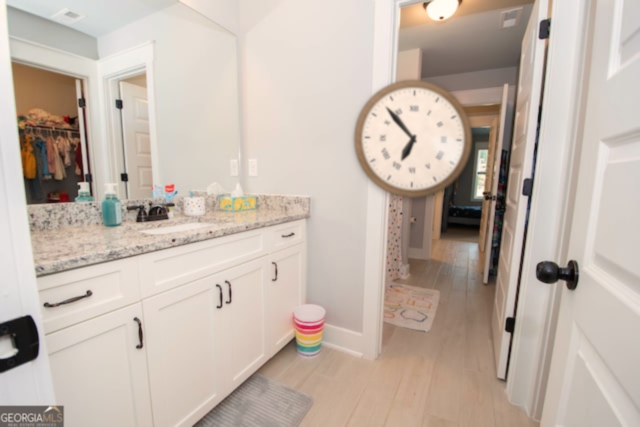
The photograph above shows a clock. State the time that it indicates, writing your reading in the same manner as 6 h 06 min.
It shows 6 h 53 min
